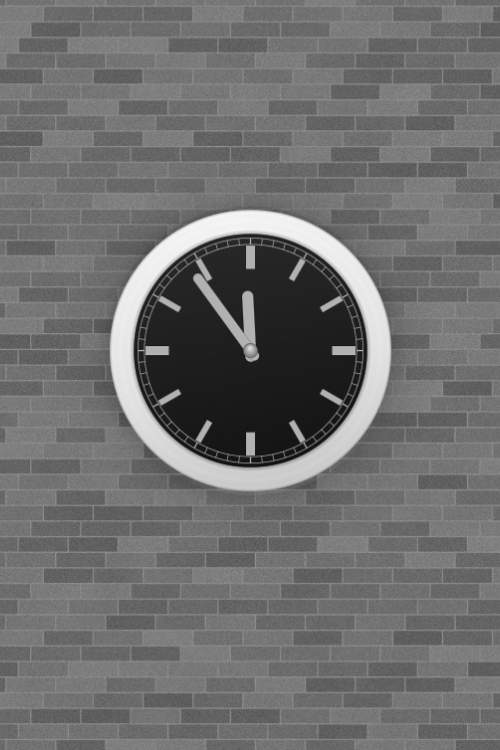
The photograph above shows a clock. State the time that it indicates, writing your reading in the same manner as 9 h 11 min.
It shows 11 h 54 min
